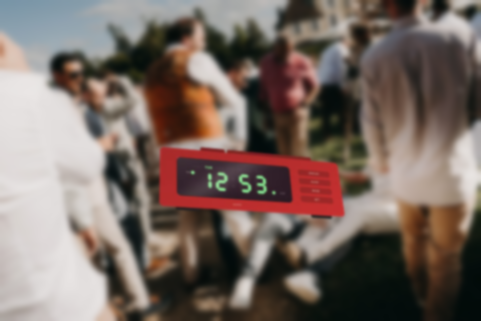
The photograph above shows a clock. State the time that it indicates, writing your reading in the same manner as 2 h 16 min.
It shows 12 h 53 min
